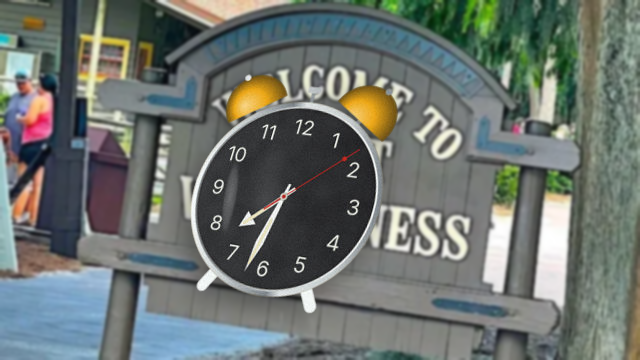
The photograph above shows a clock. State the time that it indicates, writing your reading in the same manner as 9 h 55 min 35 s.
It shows 7 h 32 min 08 s
